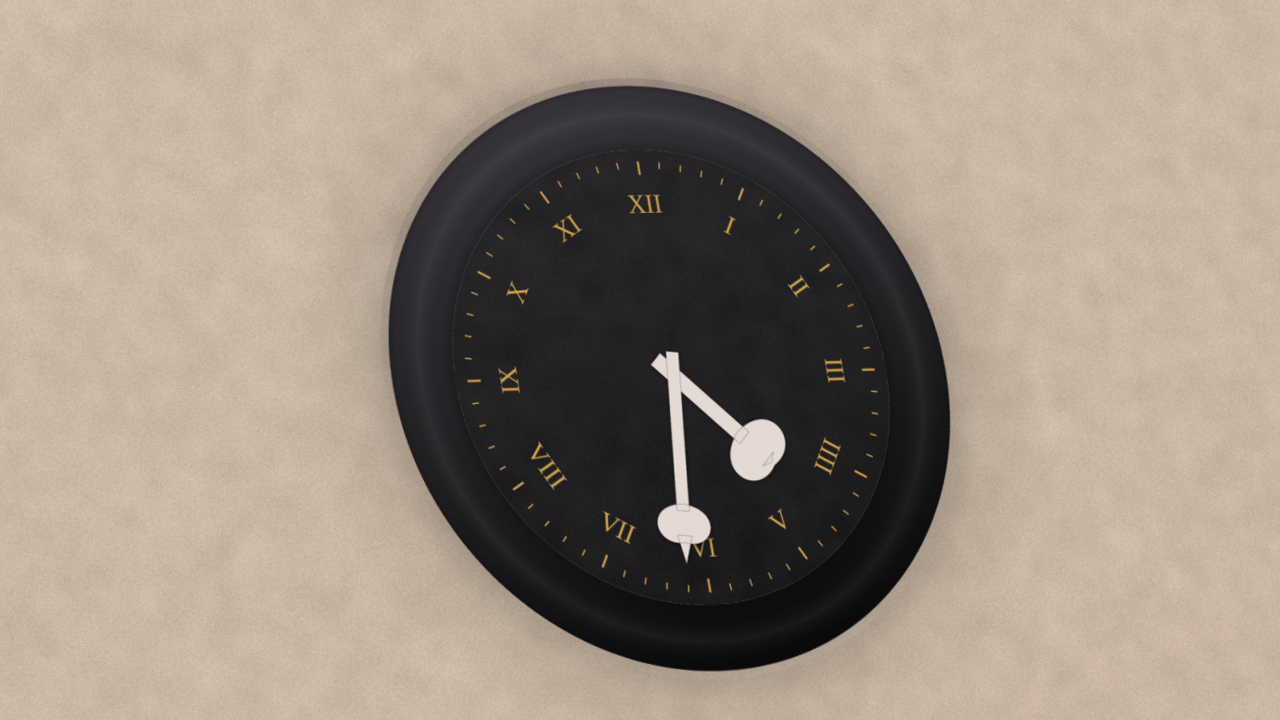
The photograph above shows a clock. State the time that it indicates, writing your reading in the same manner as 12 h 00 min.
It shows 4 h 31 min
